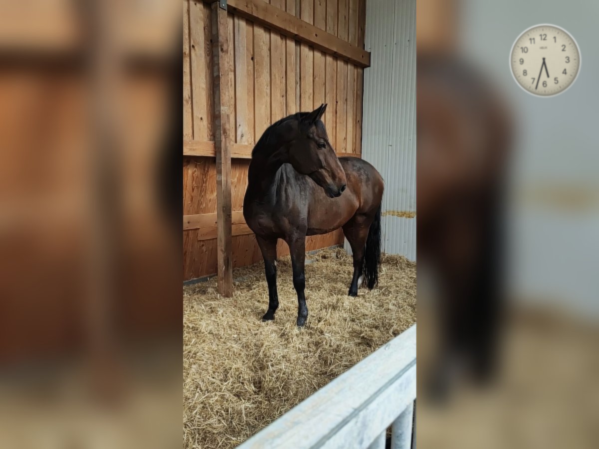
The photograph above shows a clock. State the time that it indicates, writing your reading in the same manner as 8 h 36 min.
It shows 5 h 33 min
